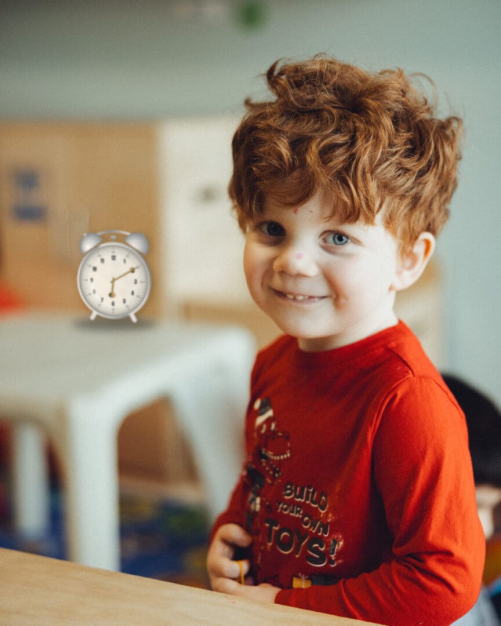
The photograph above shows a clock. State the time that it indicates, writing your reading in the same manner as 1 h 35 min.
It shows 6 h 10 min
